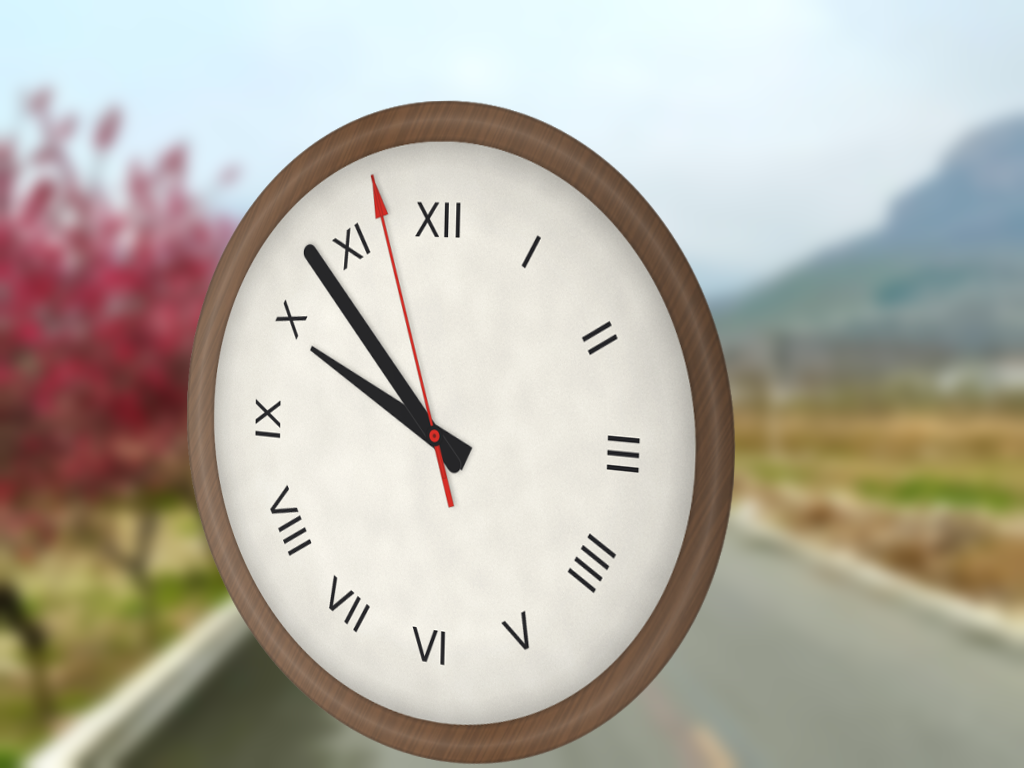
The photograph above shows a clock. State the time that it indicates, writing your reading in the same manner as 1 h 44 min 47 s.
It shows 9 h 52 min 57 s
